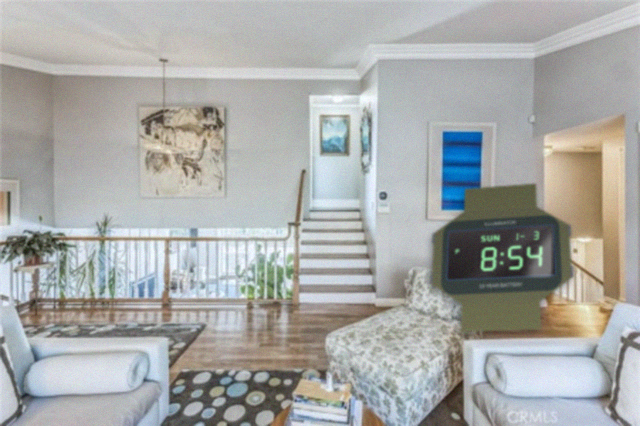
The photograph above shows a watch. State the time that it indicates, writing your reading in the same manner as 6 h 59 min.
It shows 8 h 54 min
